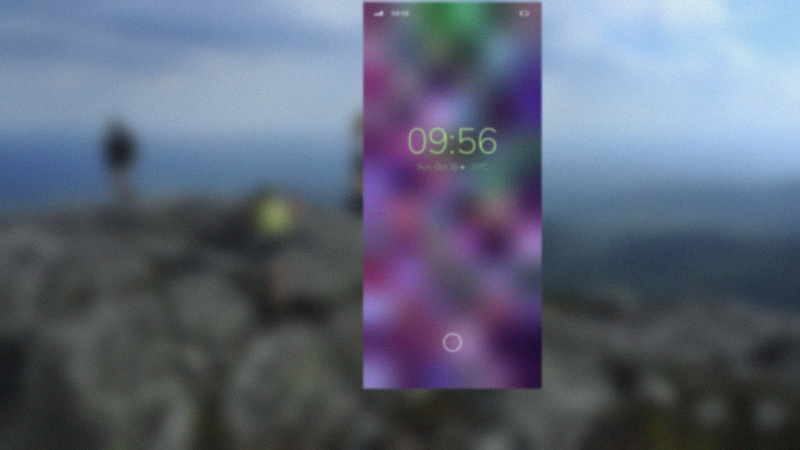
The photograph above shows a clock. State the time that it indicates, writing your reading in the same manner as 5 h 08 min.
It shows 9 h 56 min
